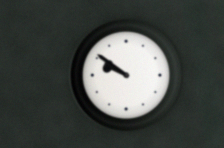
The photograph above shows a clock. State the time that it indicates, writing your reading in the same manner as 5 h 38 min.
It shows 9 h 51 min
